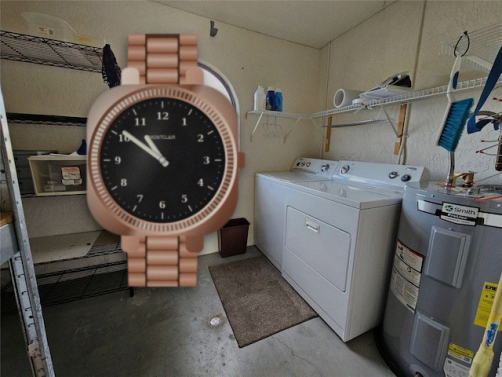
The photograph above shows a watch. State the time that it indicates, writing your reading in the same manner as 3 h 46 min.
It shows 10 h 51 min
